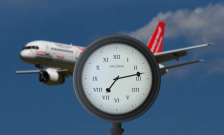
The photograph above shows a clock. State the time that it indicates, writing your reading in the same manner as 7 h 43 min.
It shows 7 h 13 min
